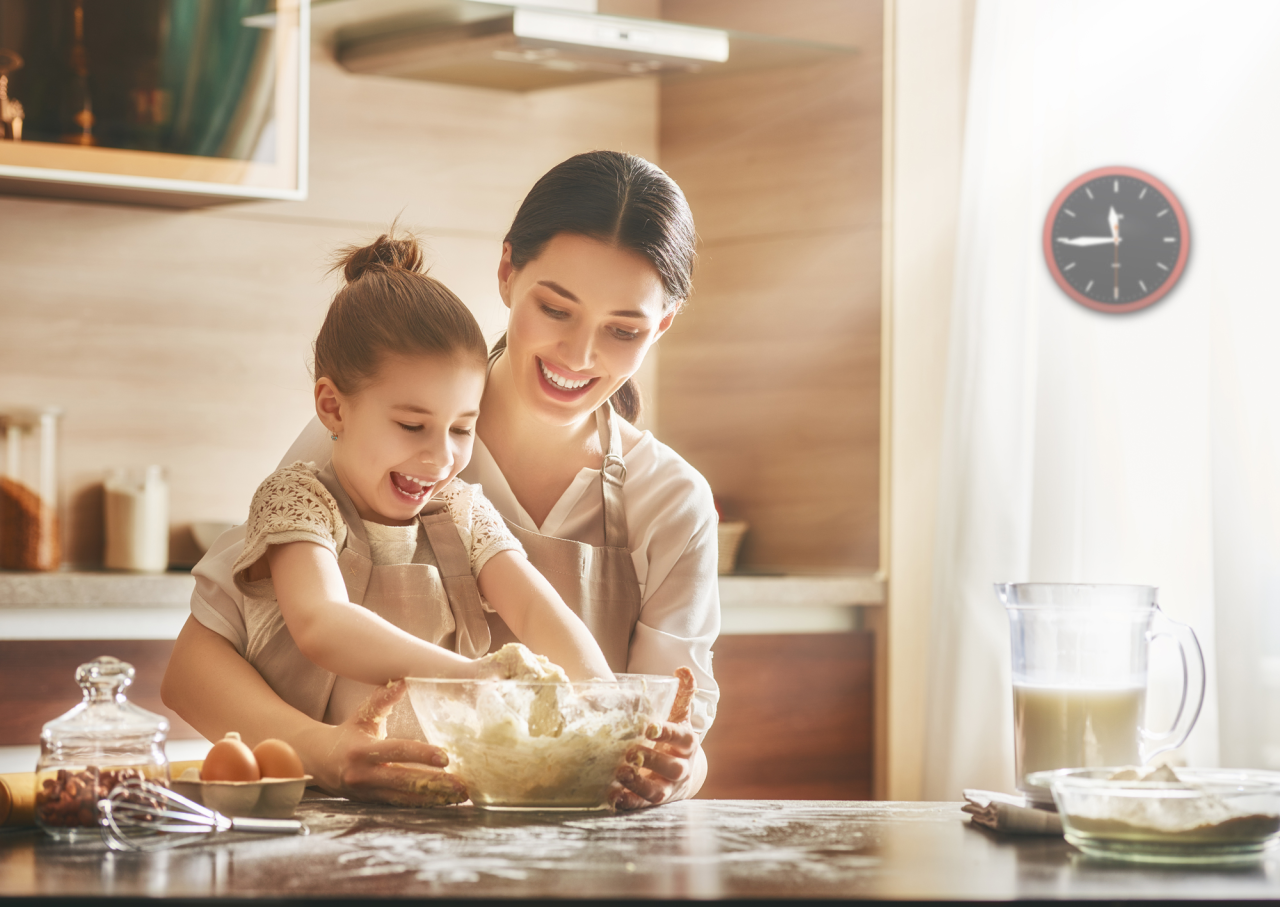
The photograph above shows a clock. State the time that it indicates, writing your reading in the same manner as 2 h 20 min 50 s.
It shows 11 h 44 min 30 s
